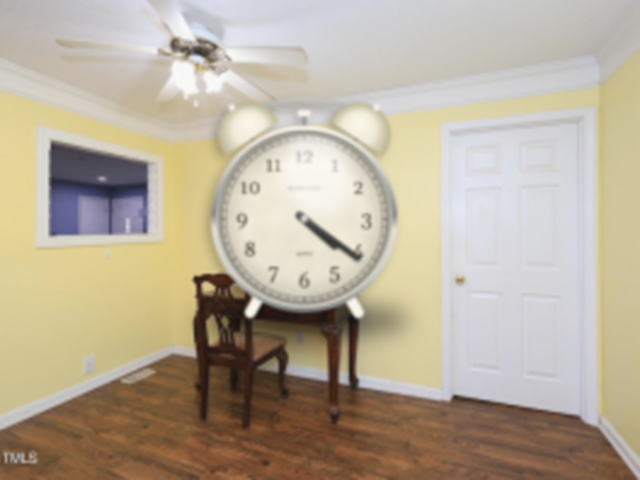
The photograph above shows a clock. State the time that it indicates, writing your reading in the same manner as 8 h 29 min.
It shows 4 h 21 min
